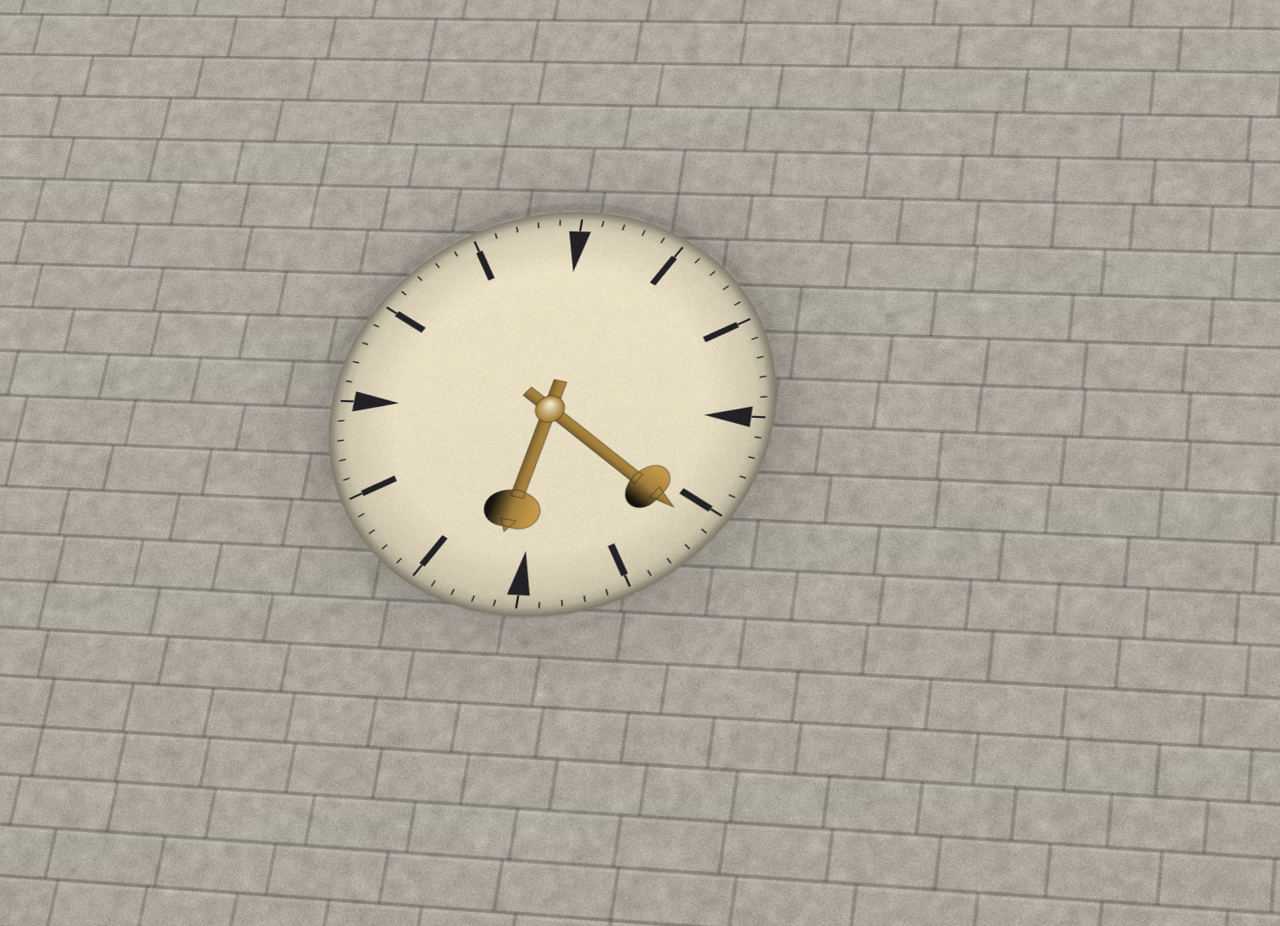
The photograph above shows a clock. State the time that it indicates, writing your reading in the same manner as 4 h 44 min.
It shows 6 h 21 min
